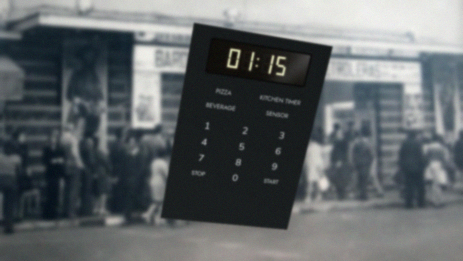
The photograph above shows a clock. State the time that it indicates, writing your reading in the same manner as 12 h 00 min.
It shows 1 h 15 min
